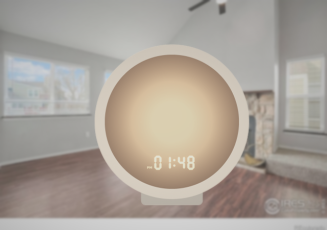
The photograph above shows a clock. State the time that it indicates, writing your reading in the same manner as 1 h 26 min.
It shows 1 h 48 min
